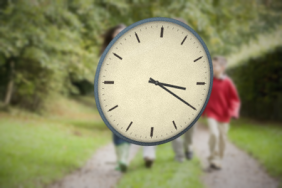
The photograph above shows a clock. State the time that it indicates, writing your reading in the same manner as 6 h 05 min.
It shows 3 h 20 min
